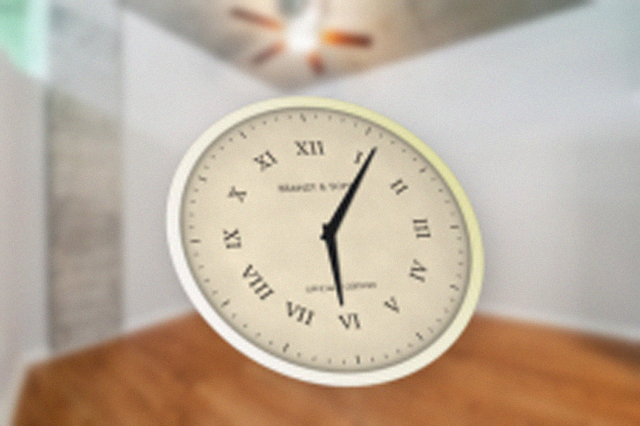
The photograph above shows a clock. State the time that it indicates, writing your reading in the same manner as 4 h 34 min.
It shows 6 h 06 min
